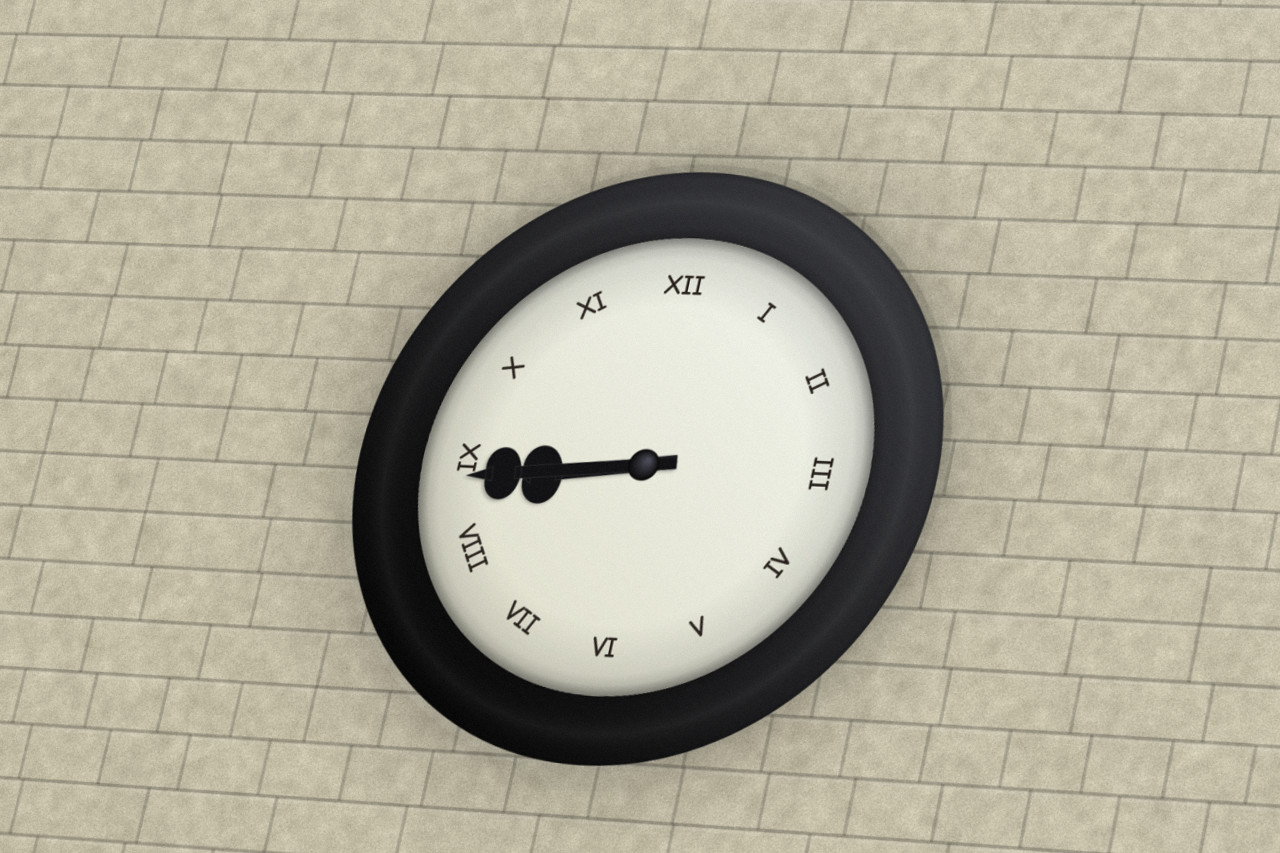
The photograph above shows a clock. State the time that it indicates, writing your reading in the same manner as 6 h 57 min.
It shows 8 h 44 min
